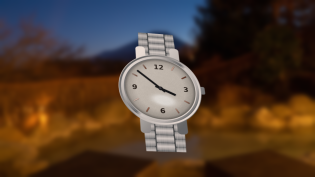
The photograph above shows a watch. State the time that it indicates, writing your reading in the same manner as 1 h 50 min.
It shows 3 h 52 min
